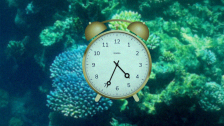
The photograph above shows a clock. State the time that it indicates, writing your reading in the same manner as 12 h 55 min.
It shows 4 h 34 min
